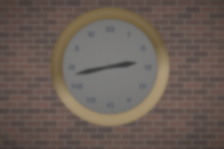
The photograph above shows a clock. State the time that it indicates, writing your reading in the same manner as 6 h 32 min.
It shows 2 h 43 min
